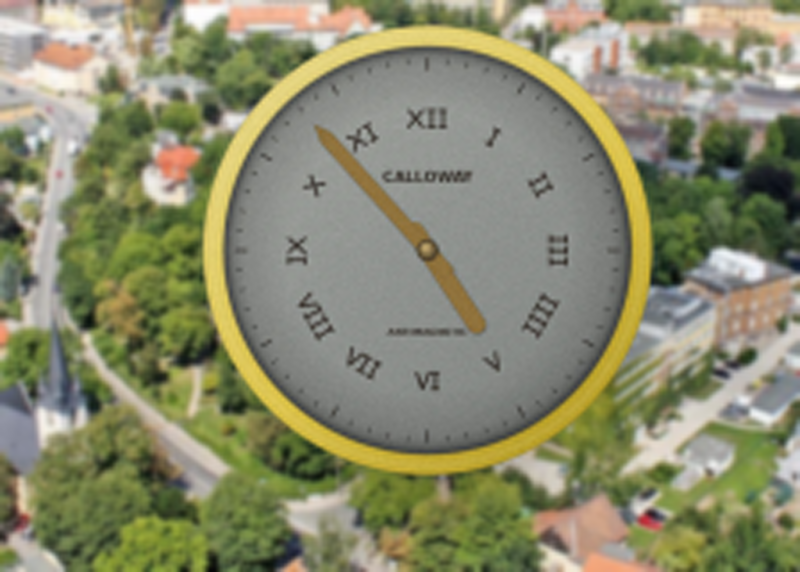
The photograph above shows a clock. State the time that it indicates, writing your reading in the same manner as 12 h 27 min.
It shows 4 h 53 min
